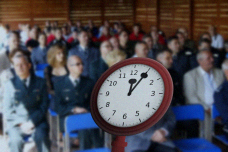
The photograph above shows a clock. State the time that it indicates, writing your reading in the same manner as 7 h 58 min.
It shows 12 h 05 min
